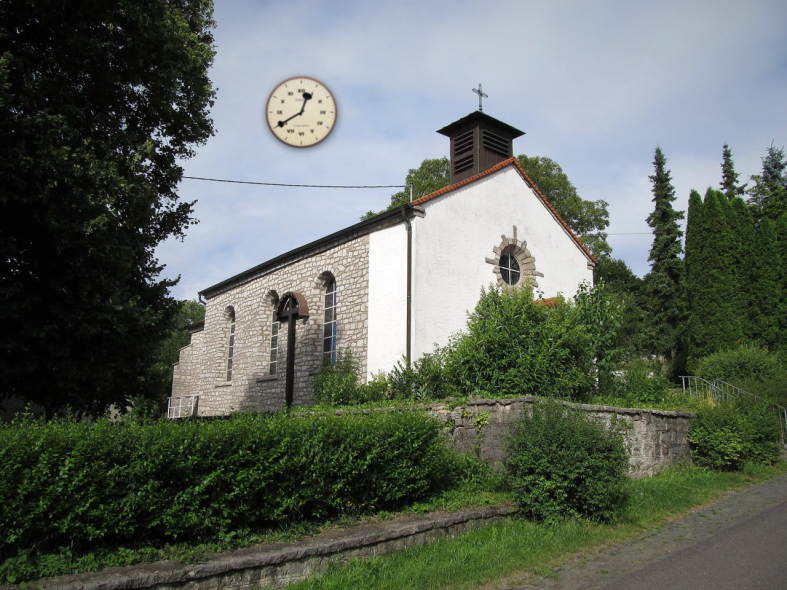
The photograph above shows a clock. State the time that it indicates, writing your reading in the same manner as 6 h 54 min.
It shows 12 h 40 min
